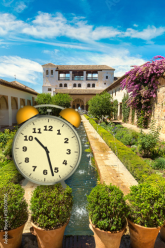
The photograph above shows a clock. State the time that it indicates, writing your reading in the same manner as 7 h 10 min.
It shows 10 h 27 min
